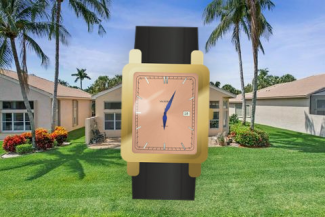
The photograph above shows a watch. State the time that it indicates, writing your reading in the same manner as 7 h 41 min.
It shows 6 h 04 min
